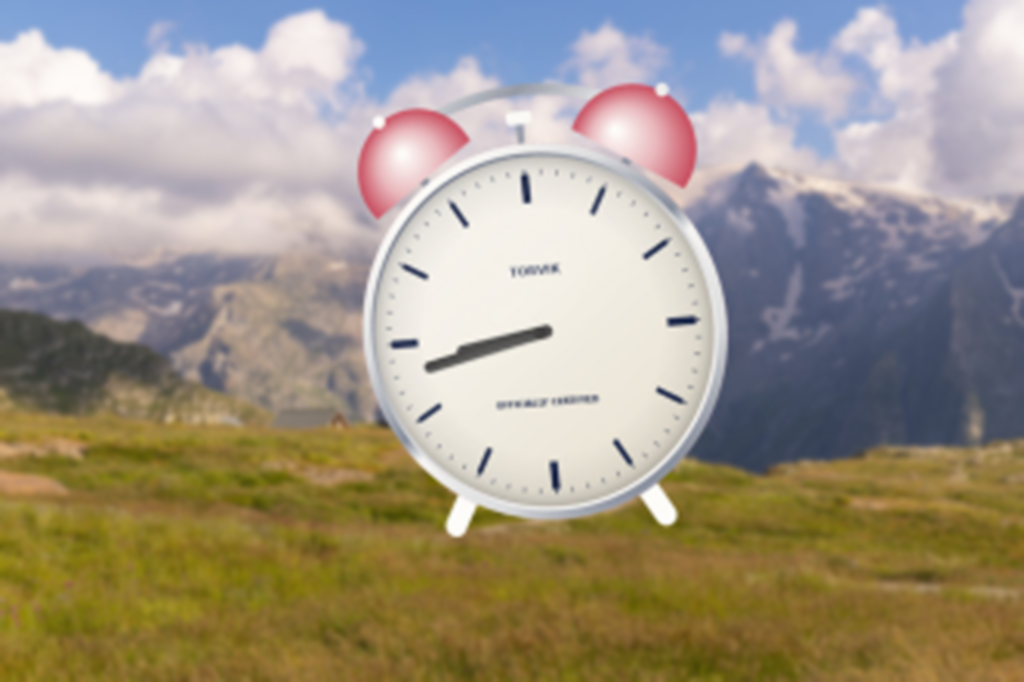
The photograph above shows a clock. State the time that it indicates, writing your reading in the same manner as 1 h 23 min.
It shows 8 h 43 min
